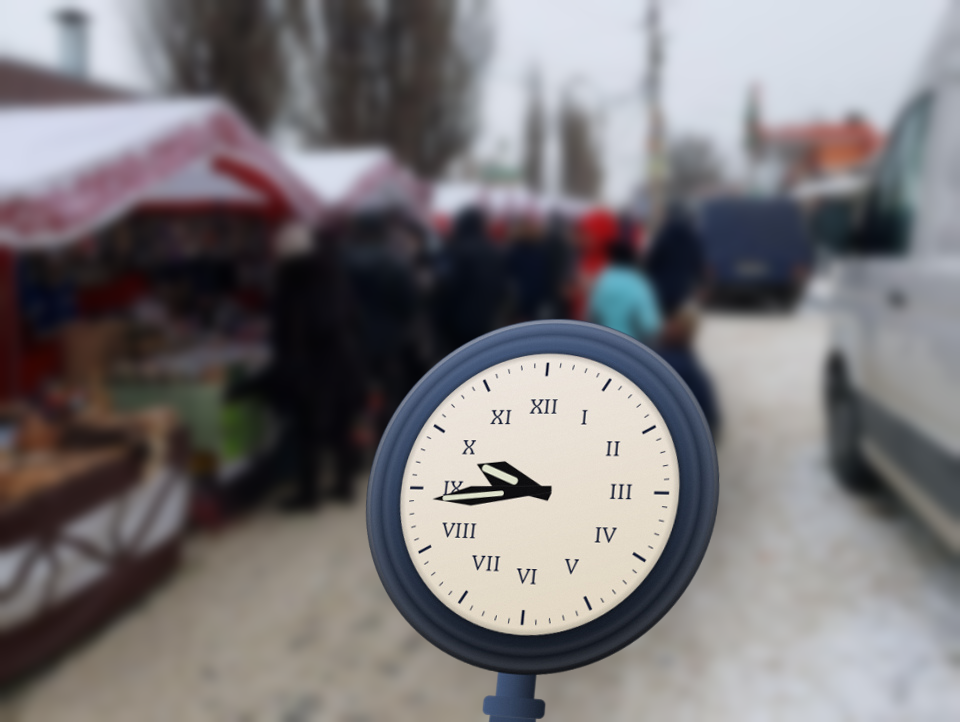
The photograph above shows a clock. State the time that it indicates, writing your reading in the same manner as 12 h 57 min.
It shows 9 h 44 min
